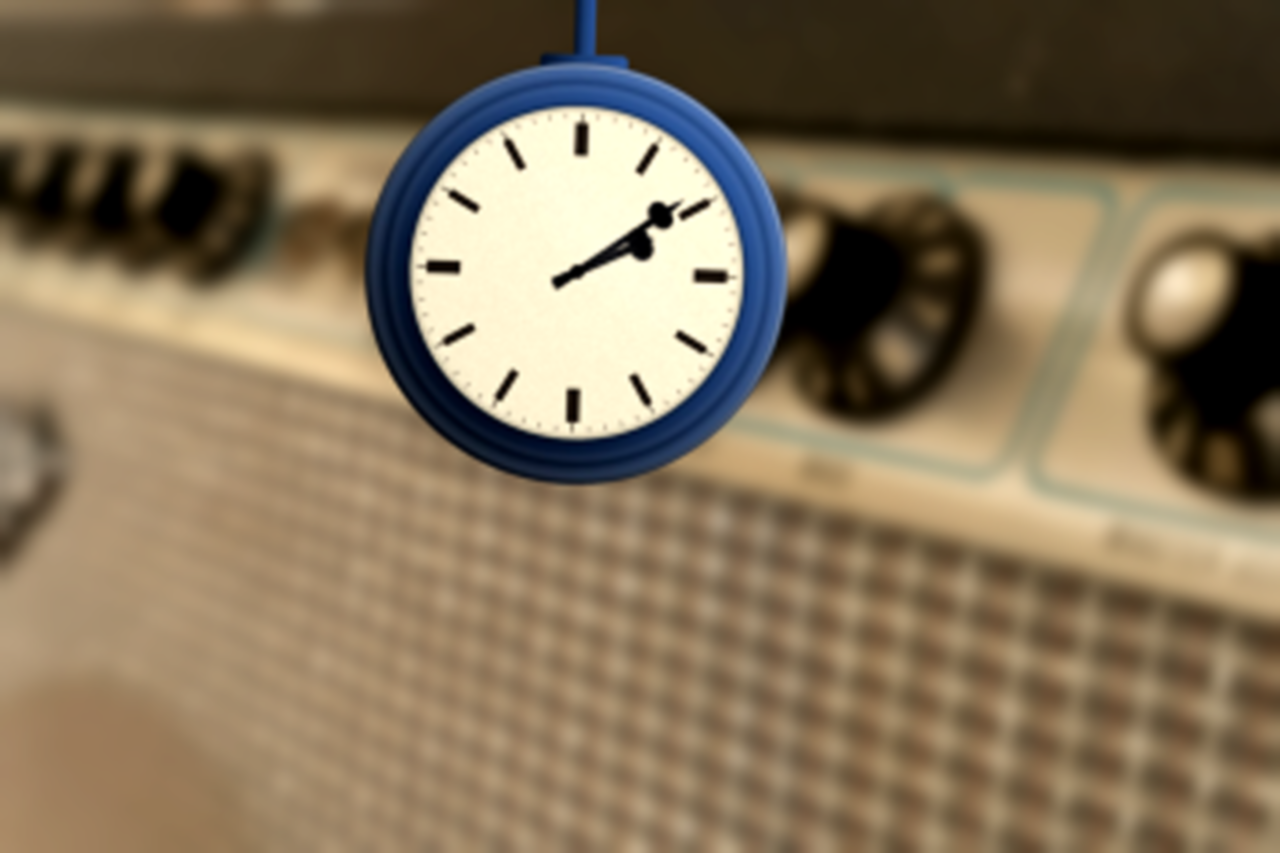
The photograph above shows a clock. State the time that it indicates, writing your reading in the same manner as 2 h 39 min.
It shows 2 h 09 min
